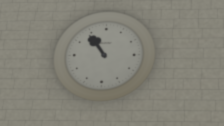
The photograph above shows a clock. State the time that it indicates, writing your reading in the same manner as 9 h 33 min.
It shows 10 h 54 min
